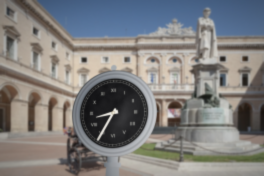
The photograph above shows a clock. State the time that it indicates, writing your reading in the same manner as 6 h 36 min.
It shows 8 h 35 min
